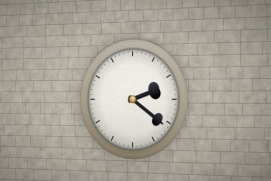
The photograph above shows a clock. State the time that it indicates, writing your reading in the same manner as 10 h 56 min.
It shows 2 h 21 min
